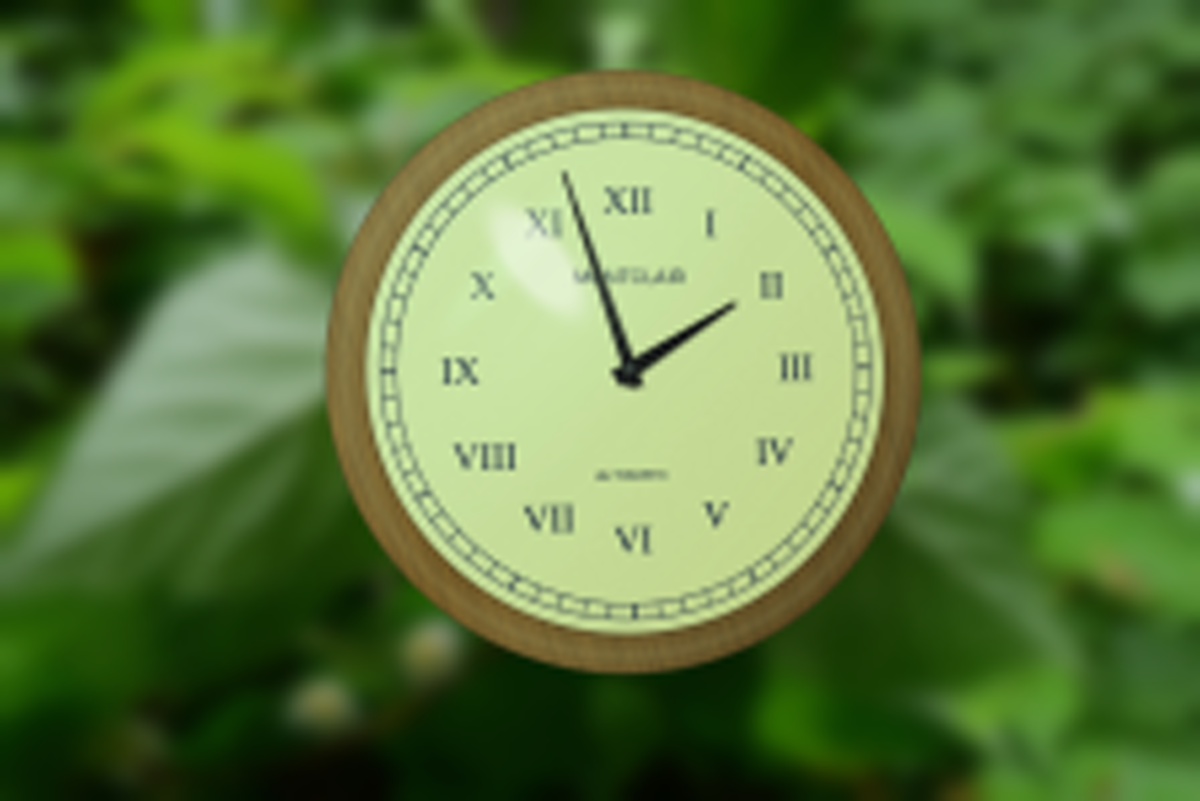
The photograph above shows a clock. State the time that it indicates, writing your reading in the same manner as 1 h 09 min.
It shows 1 h 57 min
